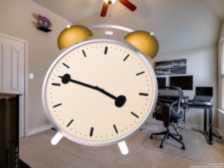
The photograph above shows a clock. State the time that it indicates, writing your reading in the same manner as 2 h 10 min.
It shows 3 h 47 min
